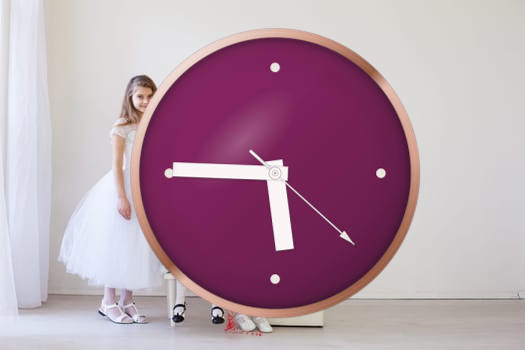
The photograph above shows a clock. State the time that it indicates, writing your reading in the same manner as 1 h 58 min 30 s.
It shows 5 h 45 min 22 s
